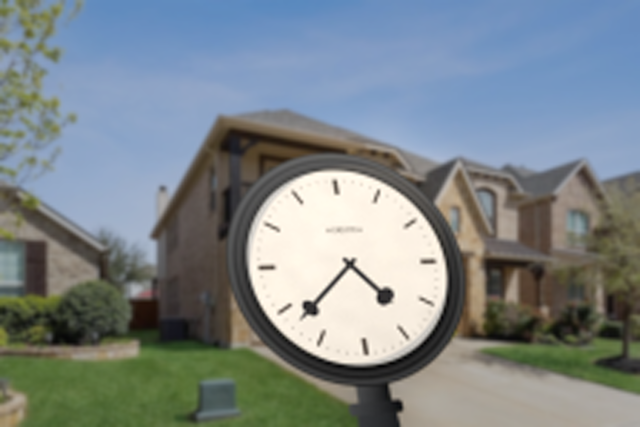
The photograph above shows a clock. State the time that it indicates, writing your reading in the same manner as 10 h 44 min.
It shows 4 h 38 min
